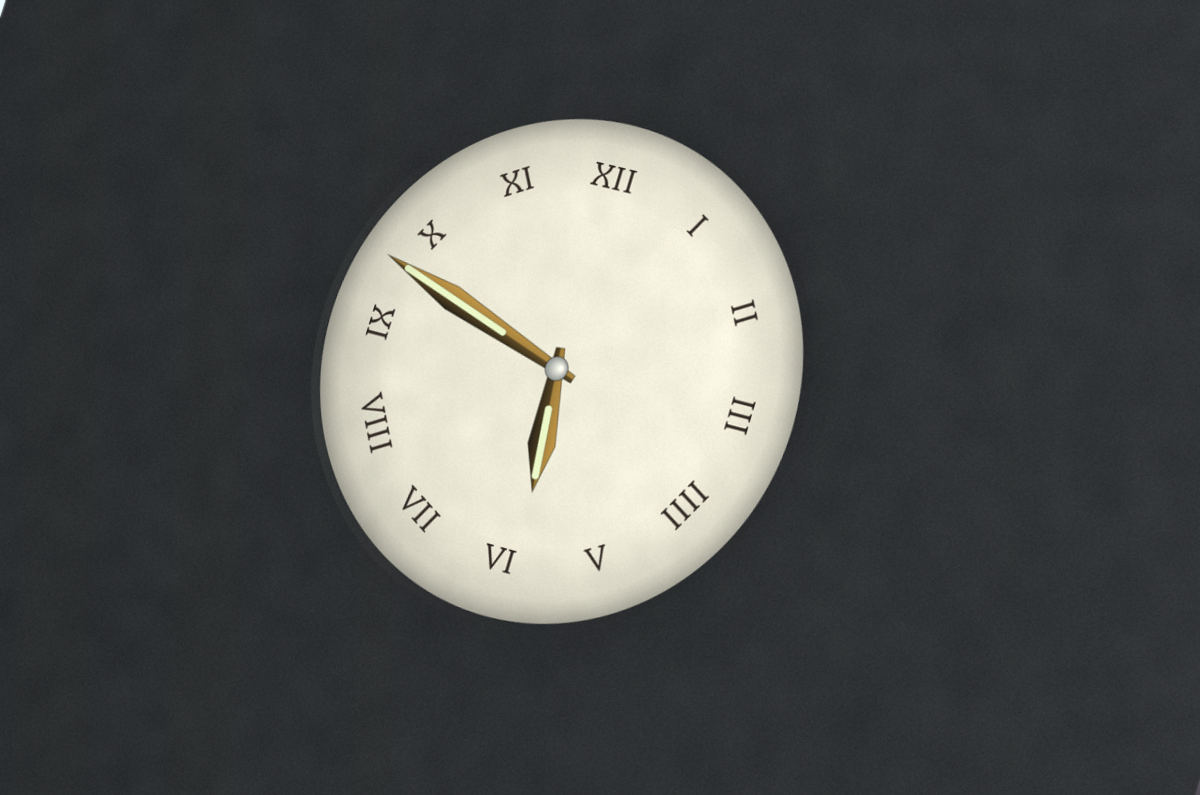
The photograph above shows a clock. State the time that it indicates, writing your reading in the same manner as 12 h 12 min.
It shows 5 h 48 min
